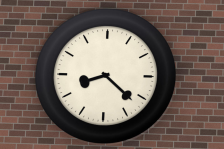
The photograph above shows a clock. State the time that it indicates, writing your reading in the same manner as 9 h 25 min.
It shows 8 h 22 min
